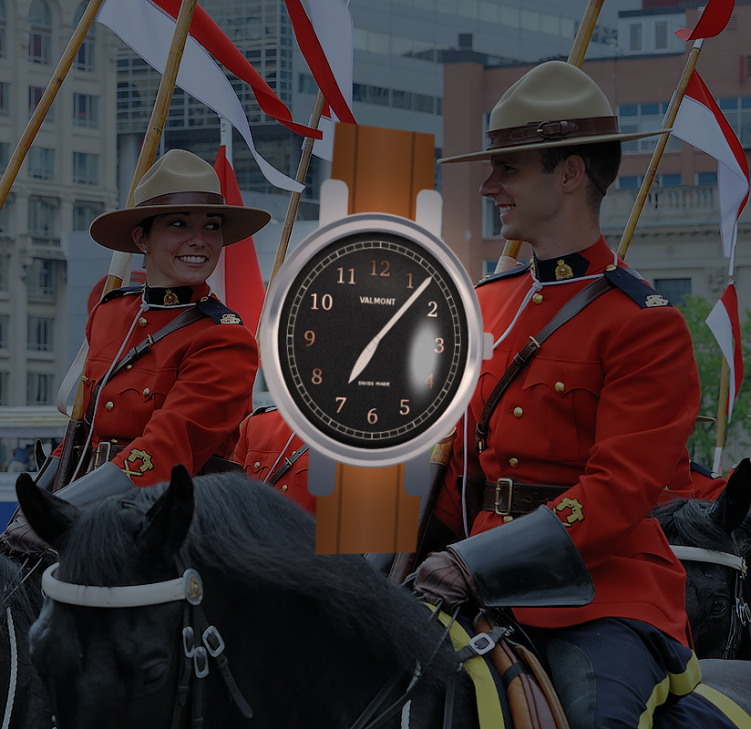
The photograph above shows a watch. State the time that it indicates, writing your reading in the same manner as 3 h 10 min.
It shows 7 h 07 min
